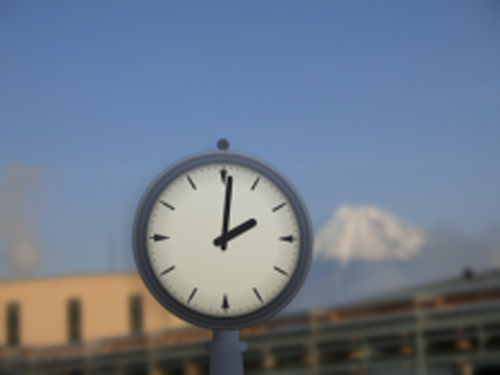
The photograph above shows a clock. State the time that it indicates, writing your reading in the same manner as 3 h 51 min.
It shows 2 h 01 min
